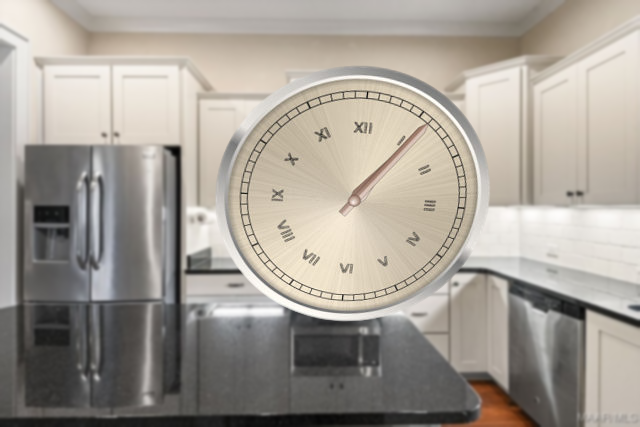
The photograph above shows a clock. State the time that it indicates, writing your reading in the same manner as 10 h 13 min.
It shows 1 h 06 min
